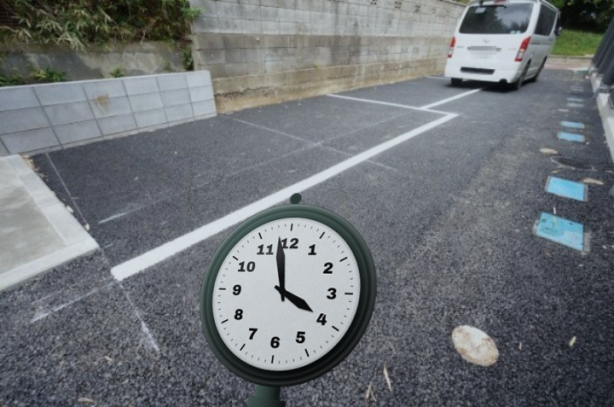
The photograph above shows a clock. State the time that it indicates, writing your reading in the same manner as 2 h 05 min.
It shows 3 h 58 min
